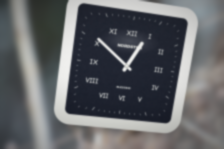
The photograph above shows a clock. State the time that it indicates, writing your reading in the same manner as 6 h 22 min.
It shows 12 h 51 min
